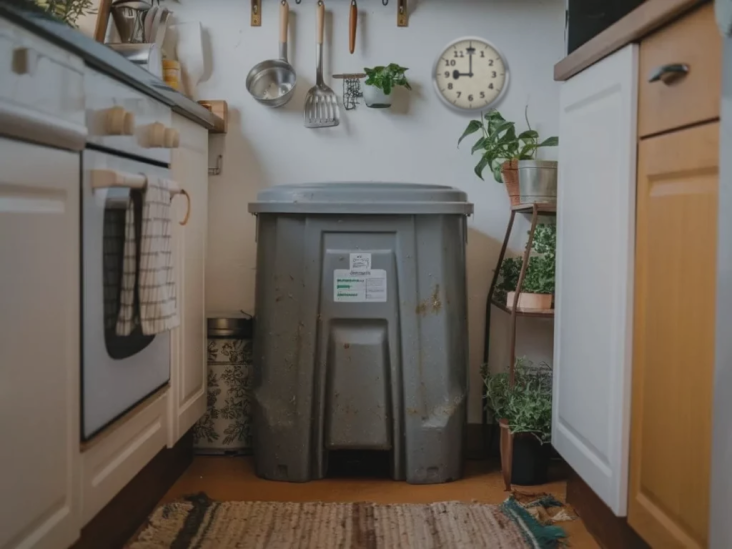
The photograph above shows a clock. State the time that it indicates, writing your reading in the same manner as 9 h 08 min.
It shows 9 h 00 min
